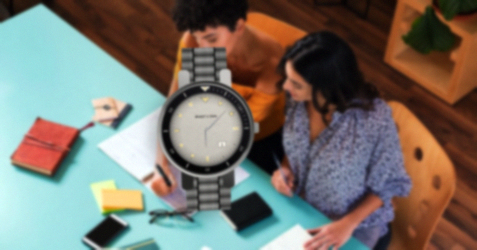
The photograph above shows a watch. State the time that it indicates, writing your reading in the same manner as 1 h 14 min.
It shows 6 h 08 min
